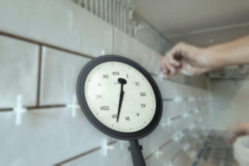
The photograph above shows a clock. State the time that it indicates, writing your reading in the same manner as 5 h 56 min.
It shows 12 h 34 min
